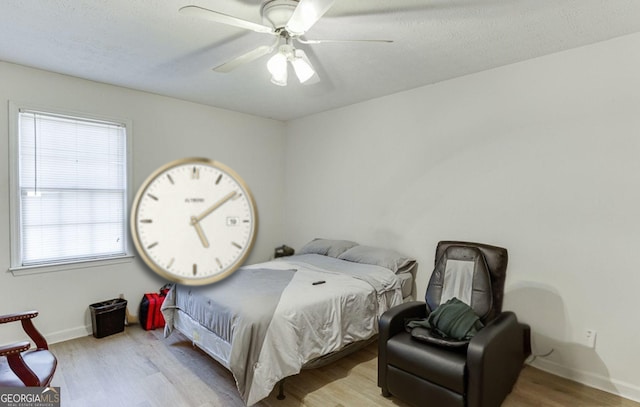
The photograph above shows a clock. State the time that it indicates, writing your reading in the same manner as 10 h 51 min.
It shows 5 h 09 min
